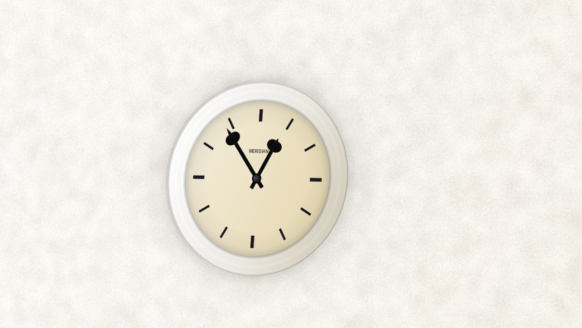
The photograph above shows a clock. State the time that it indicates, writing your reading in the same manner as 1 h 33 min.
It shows 12 h 54 min
